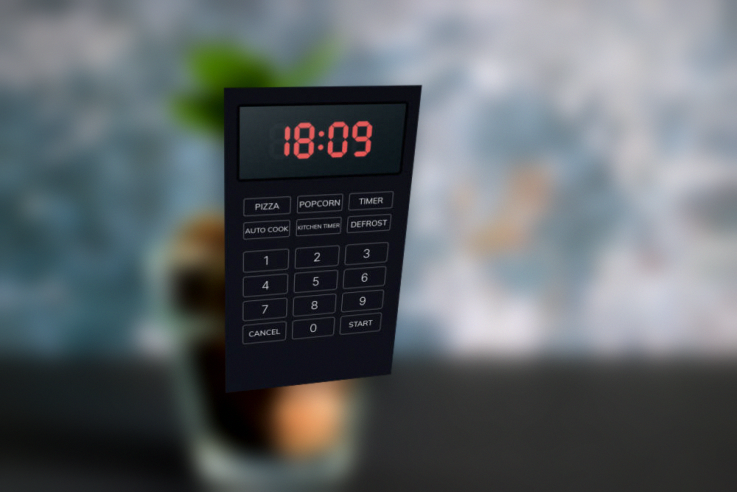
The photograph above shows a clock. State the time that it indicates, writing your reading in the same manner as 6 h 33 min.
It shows 18 h 09 min
